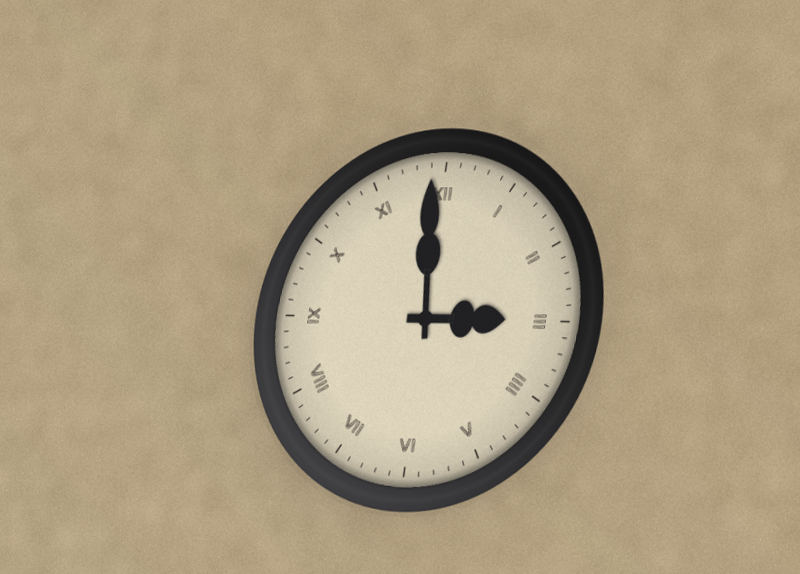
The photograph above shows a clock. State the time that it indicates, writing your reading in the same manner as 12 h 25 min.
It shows 2 h 59 min
